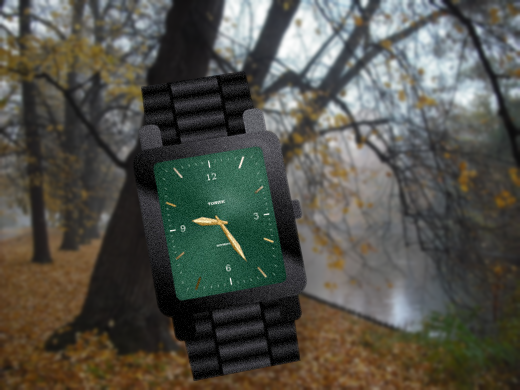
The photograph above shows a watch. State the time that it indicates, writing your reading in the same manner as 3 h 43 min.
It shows 9 h 26 min
